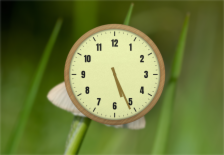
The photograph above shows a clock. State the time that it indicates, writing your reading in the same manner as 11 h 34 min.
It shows 5 h 26 min
